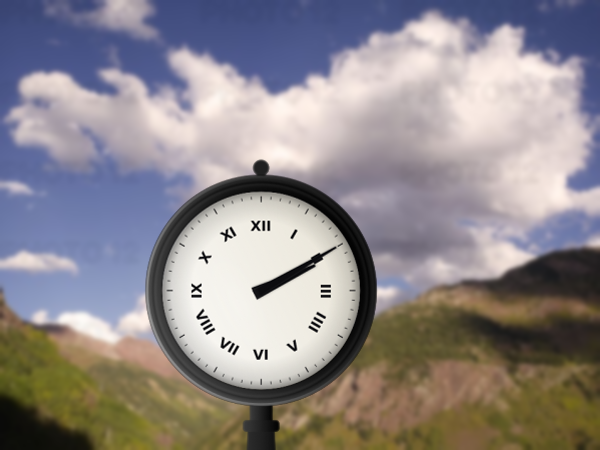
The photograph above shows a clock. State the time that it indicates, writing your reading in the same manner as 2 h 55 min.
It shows 2 h 10 min
